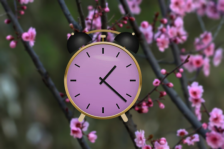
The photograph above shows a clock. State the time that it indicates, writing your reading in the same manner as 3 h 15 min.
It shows 1 h 22 min
